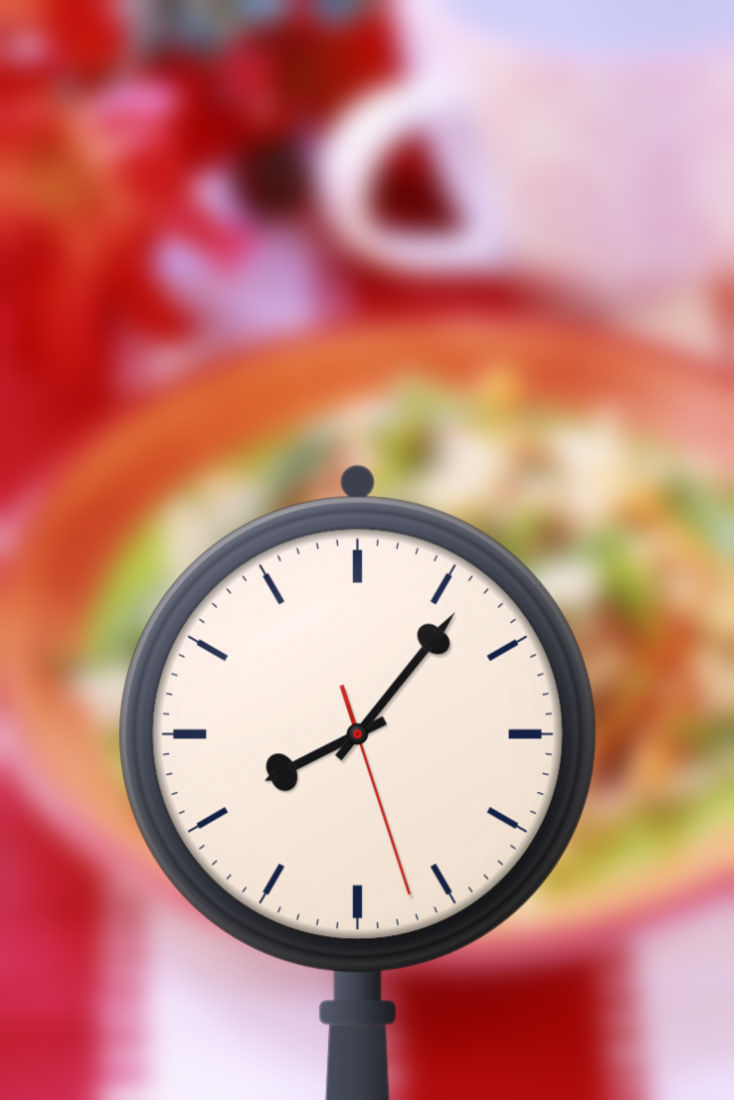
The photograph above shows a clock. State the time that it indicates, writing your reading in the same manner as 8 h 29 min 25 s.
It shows 8 h 06 min 27 s
